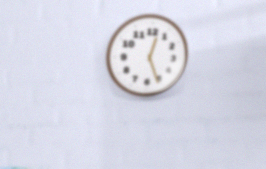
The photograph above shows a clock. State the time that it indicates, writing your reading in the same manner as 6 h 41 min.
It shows 12 h 26 min
